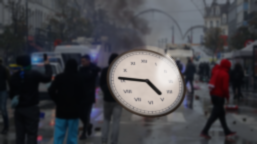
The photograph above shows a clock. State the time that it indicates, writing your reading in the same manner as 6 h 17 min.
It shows 4 h 46 min
